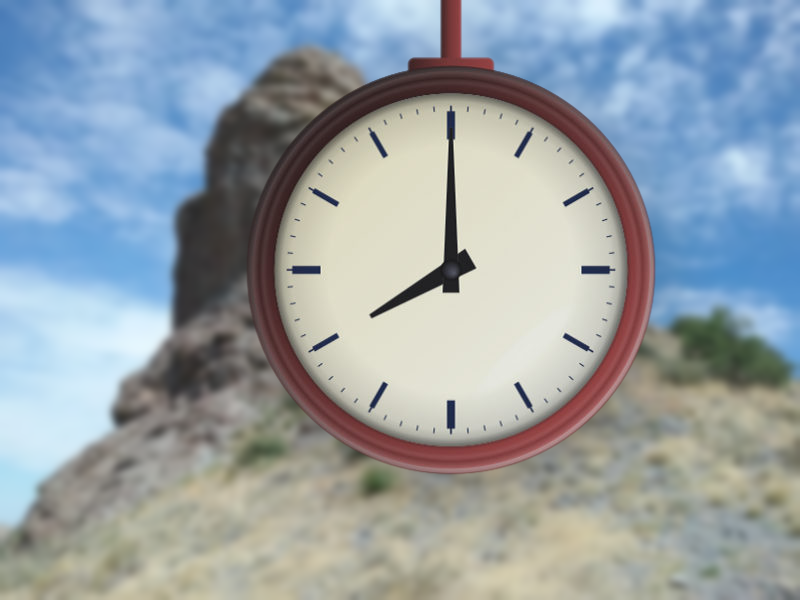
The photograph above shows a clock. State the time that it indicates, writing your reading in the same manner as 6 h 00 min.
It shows 8 h 00 min
